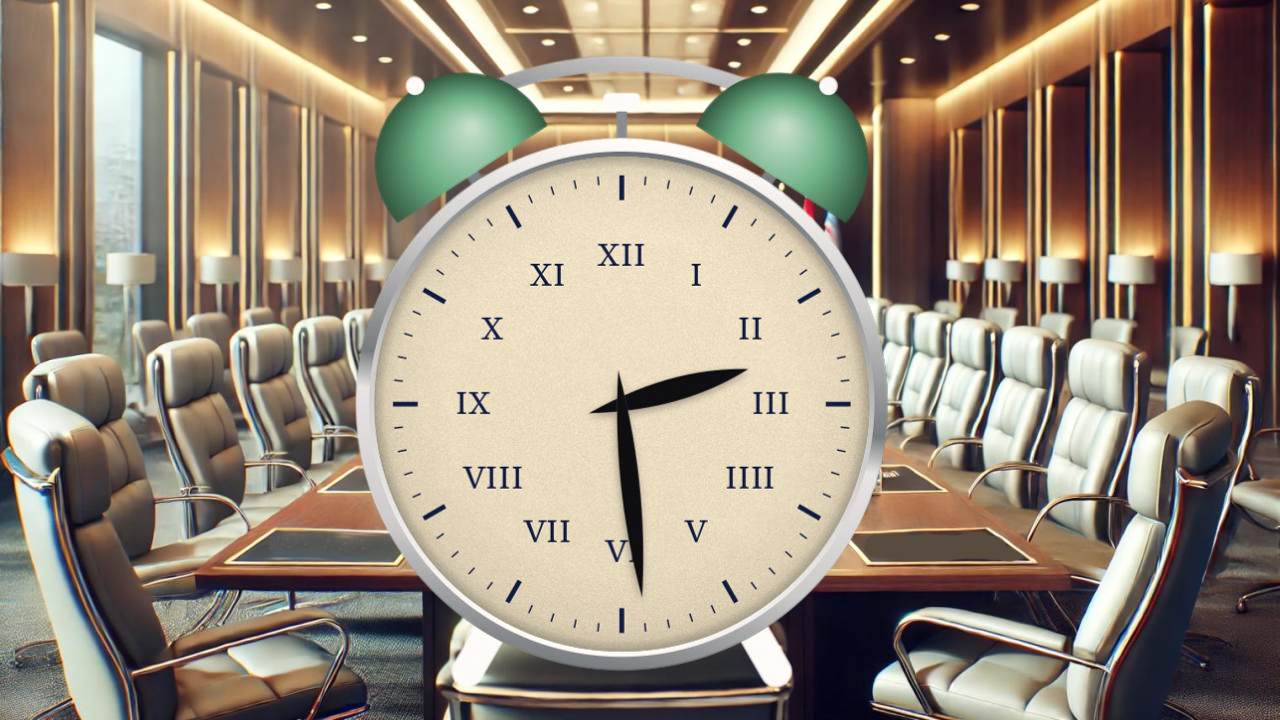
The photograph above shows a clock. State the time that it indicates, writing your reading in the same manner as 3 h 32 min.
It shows 2 h 29 min
